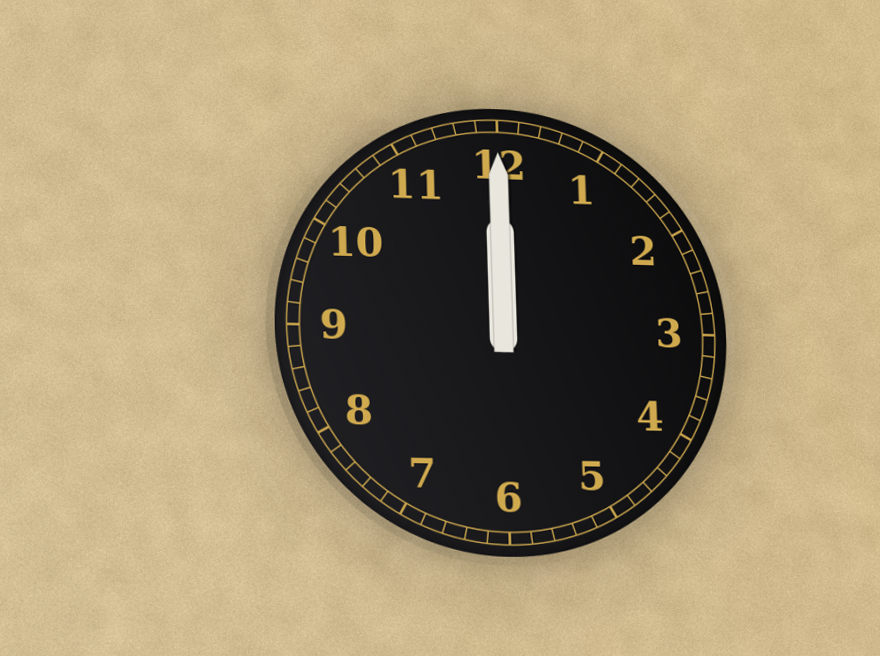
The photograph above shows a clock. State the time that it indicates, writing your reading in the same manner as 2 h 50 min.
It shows 12 h 00 min
